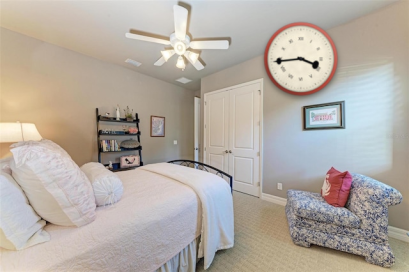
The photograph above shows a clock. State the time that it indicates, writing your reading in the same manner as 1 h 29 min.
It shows 3 h 44 min
